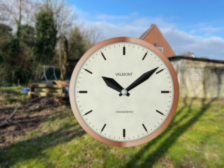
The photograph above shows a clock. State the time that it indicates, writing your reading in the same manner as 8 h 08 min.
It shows 10 h 09 min
